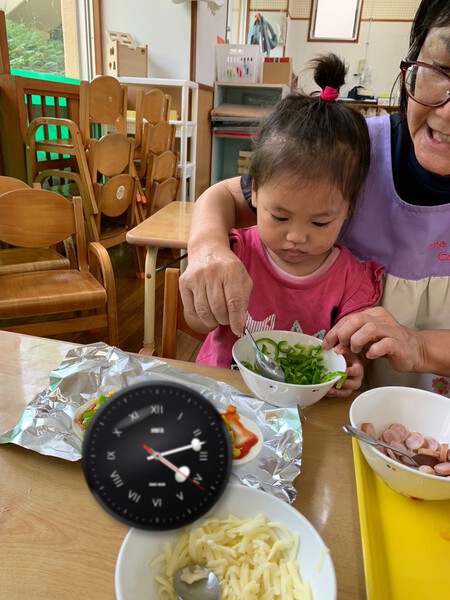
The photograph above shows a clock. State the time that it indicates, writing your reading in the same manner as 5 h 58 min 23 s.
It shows 4 h 12 min 21 s
